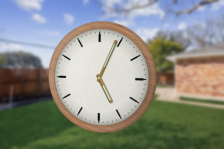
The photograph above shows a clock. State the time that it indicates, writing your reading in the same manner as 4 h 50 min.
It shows 5 h 04 min
